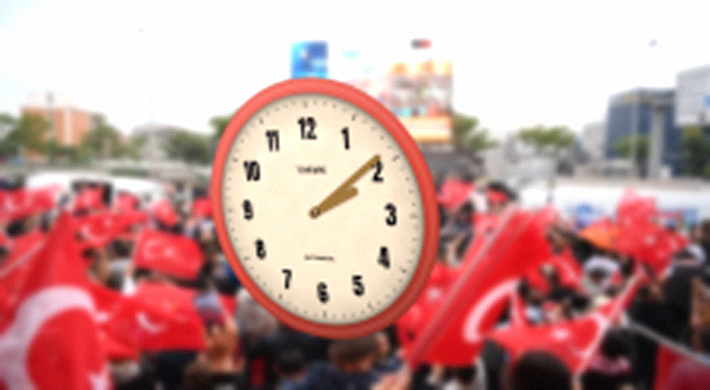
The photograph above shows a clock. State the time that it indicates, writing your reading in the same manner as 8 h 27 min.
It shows 2 h 09 min
